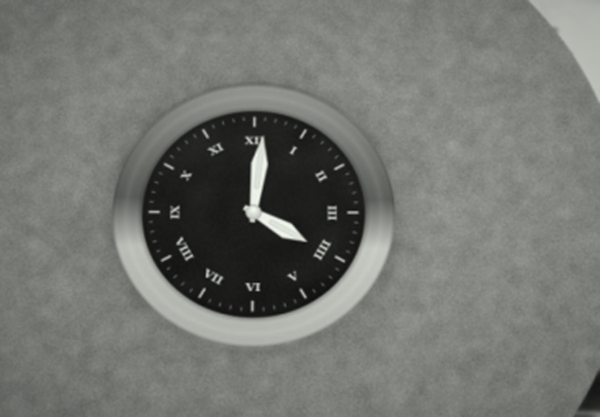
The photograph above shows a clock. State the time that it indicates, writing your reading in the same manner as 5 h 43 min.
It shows 4 h 01 min
